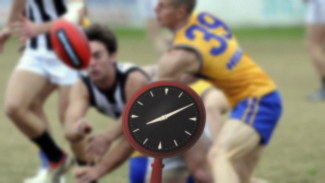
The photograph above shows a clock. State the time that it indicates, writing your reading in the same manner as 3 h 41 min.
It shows 8 h 10 min
